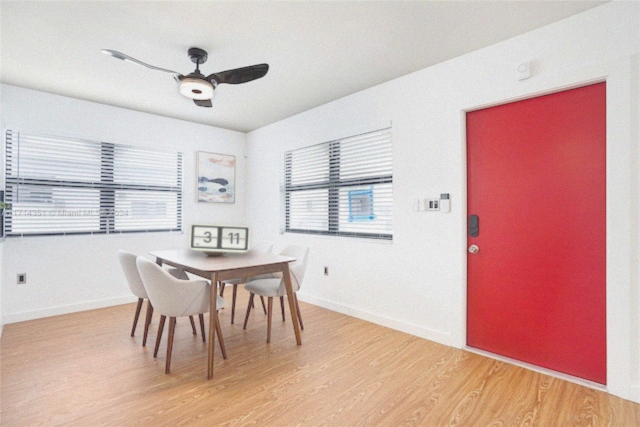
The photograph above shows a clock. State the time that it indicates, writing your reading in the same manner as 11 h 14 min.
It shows 3 h 11 min
